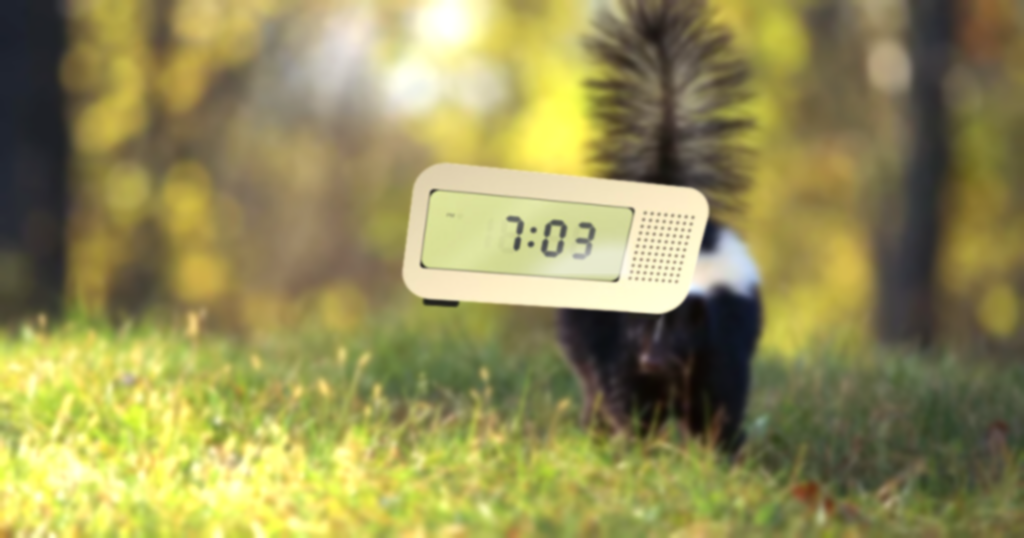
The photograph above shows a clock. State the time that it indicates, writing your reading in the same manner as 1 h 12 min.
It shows 7 h 03 min
